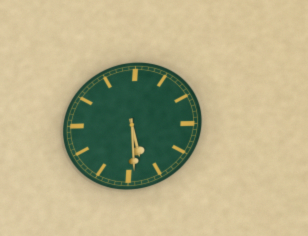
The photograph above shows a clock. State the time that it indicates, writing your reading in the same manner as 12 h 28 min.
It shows 5 h 29 min
